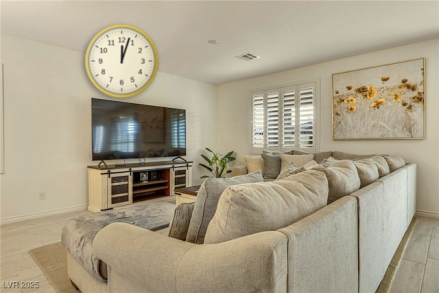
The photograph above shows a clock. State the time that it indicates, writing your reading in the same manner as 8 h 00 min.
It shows 12 h 03 min
